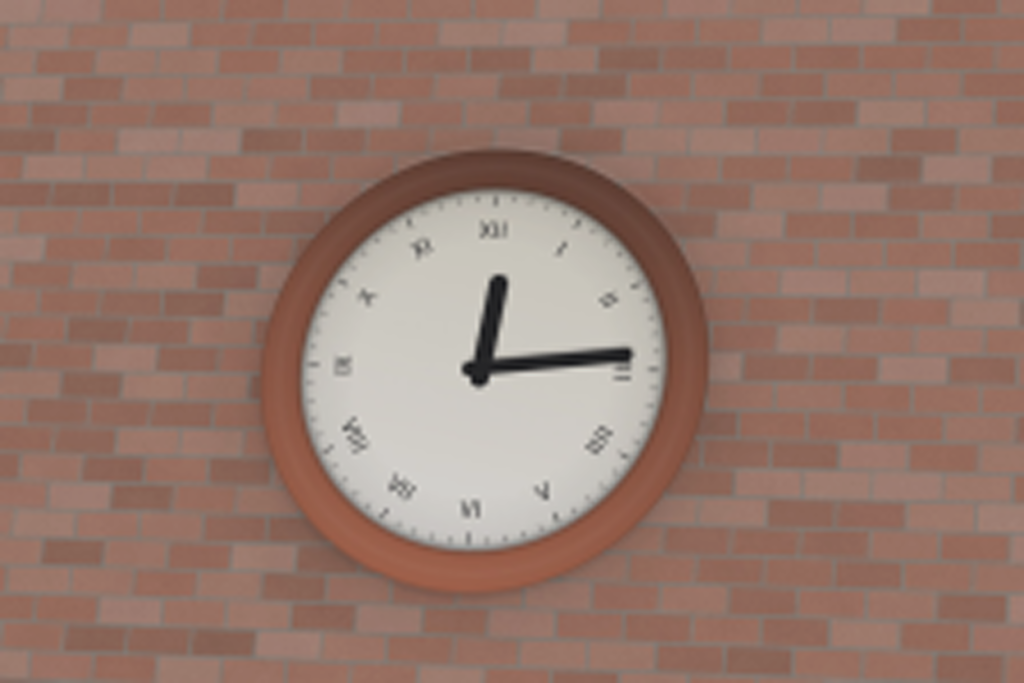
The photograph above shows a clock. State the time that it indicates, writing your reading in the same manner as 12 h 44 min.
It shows 12 h 14 min
